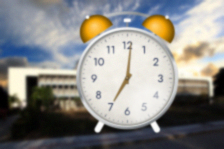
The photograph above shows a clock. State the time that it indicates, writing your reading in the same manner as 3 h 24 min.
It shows 7 h 01 min
